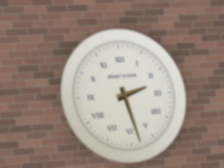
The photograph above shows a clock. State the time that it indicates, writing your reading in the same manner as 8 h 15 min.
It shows 2 h 28 min
